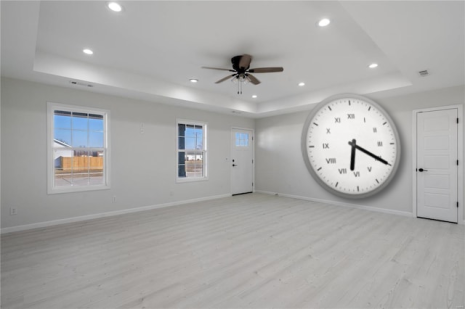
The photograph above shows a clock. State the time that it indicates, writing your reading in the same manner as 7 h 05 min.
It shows 6 h 20 min
